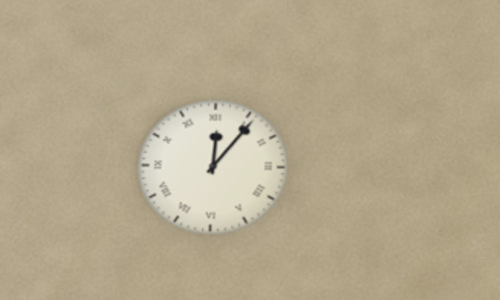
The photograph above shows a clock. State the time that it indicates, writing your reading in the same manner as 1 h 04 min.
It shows 12 h 06 min
